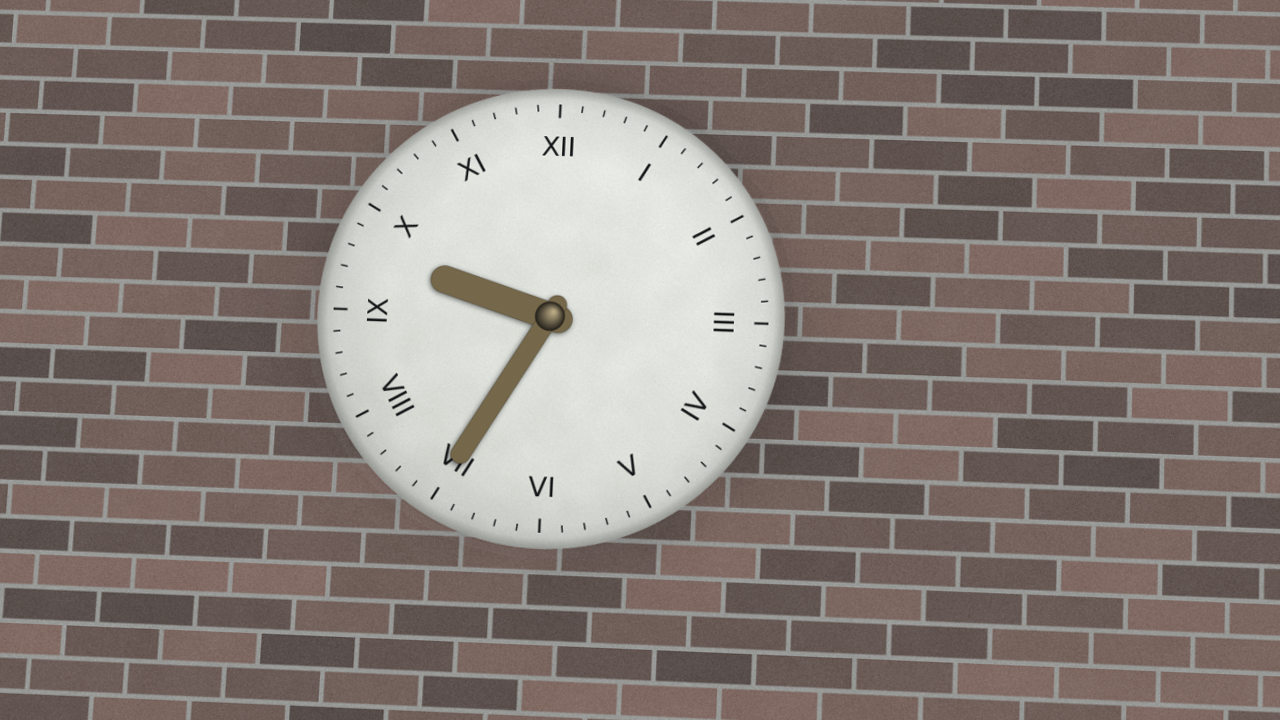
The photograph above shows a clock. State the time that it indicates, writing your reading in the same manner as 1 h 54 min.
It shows 9 h 35 min
